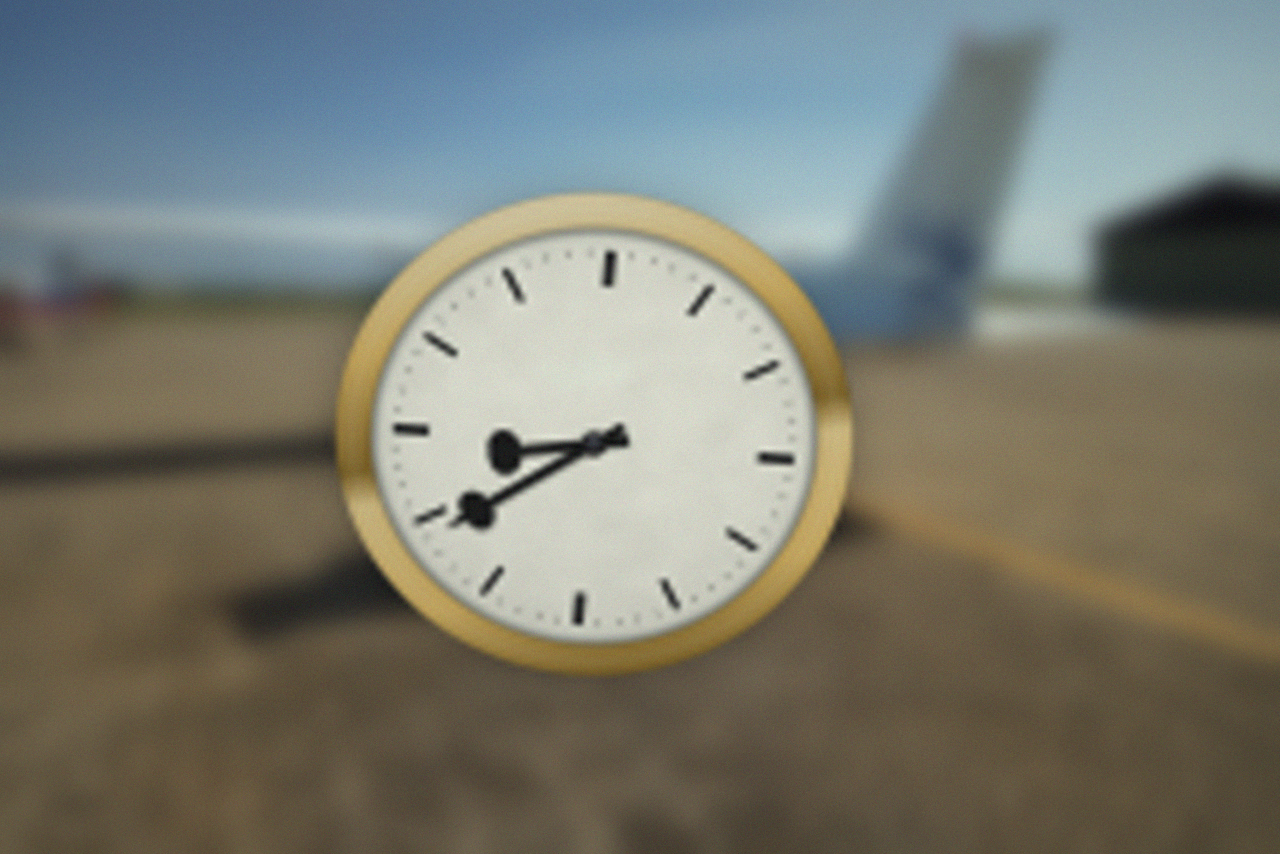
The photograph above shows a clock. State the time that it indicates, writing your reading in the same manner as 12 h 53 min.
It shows 8 h 39 min
